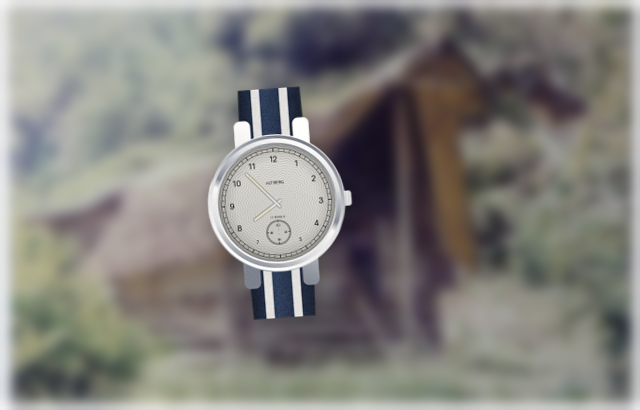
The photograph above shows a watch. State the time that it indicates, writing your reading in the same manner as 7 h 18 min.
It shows 7 h 53 min
